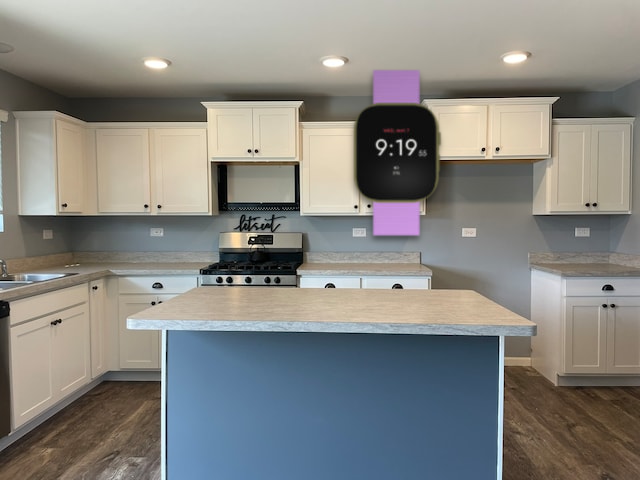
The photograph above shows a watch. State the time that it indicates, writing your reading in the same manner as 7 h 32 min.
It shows 9 h 19 min
